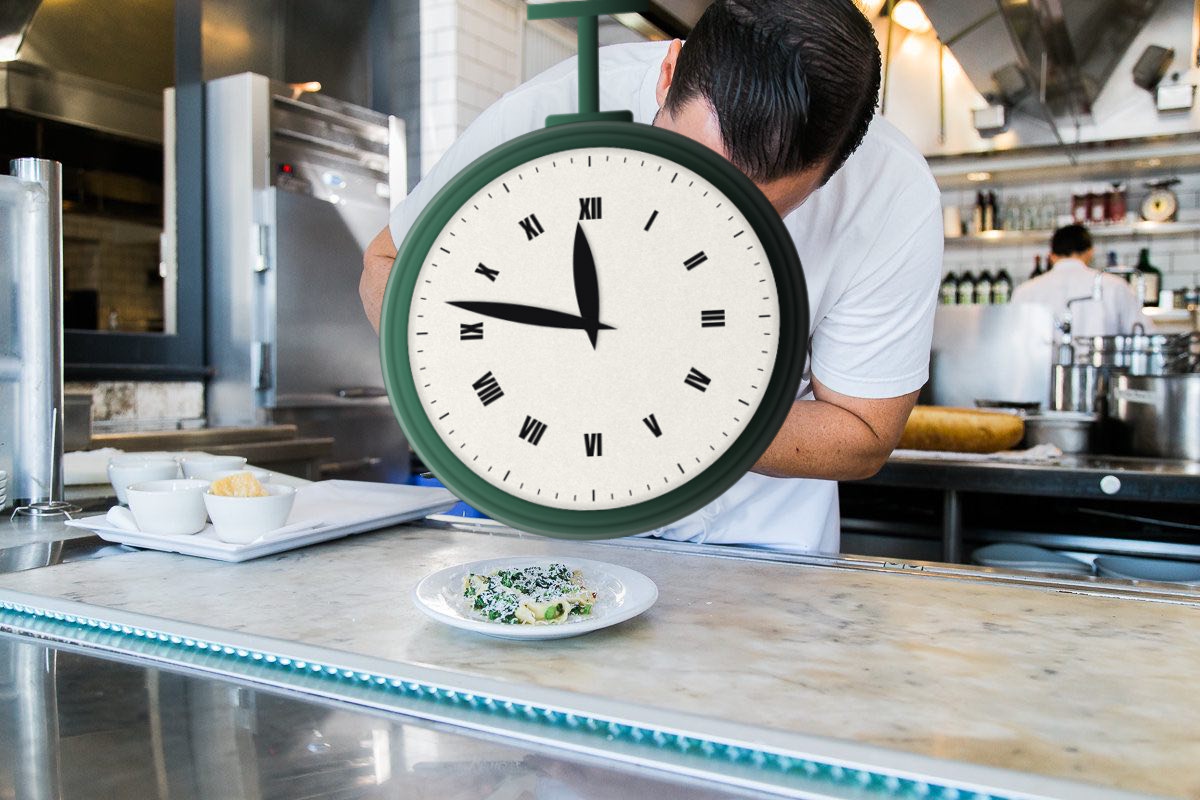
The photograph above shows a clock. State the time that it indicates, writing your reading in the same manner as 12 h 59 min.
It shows 11 h 47 min
